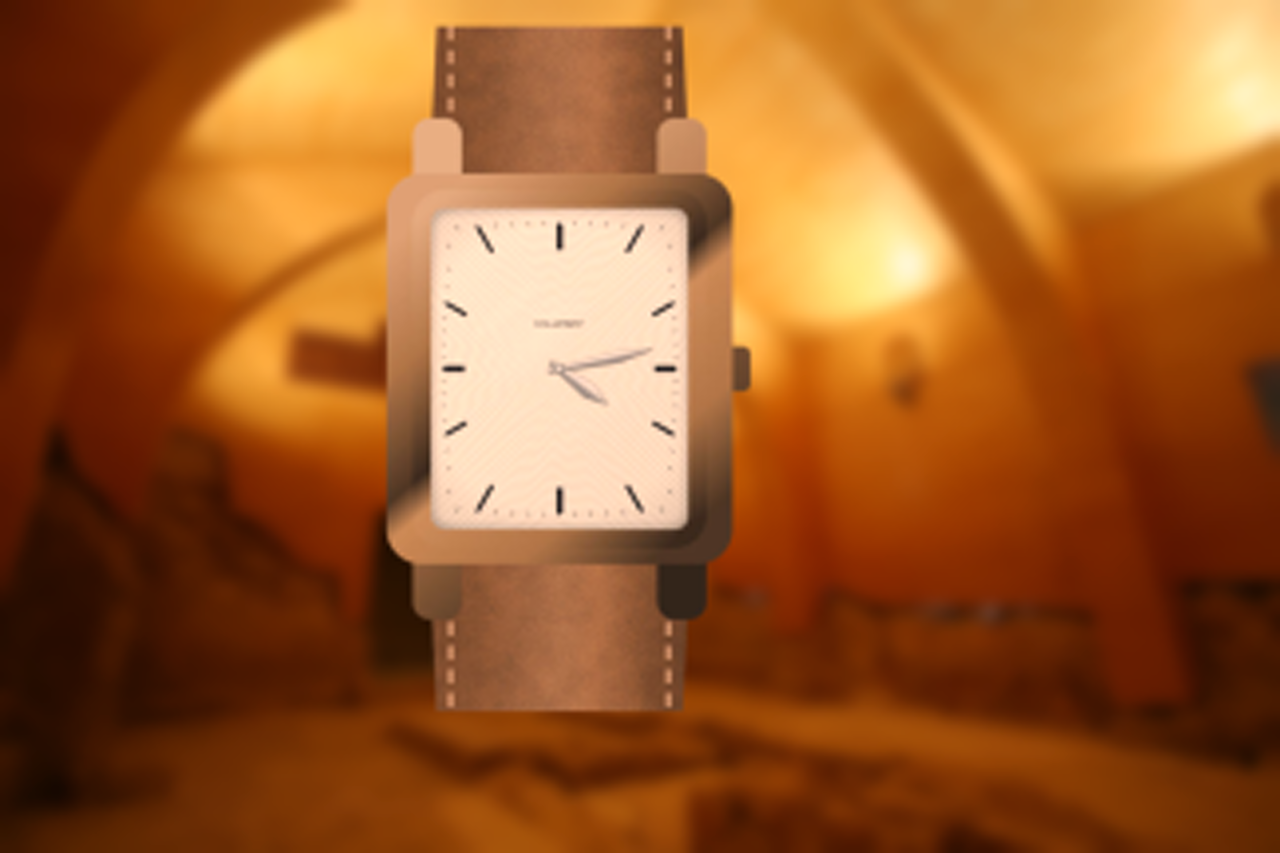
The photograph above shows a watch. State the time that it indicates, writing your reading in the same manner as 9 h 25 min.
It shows 4 h 13 min
